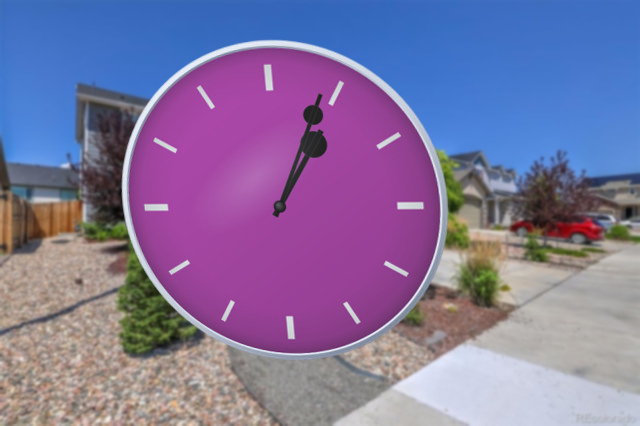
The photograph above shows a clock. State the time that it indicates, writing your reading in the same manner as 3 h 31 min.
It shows 1 h 04 min
